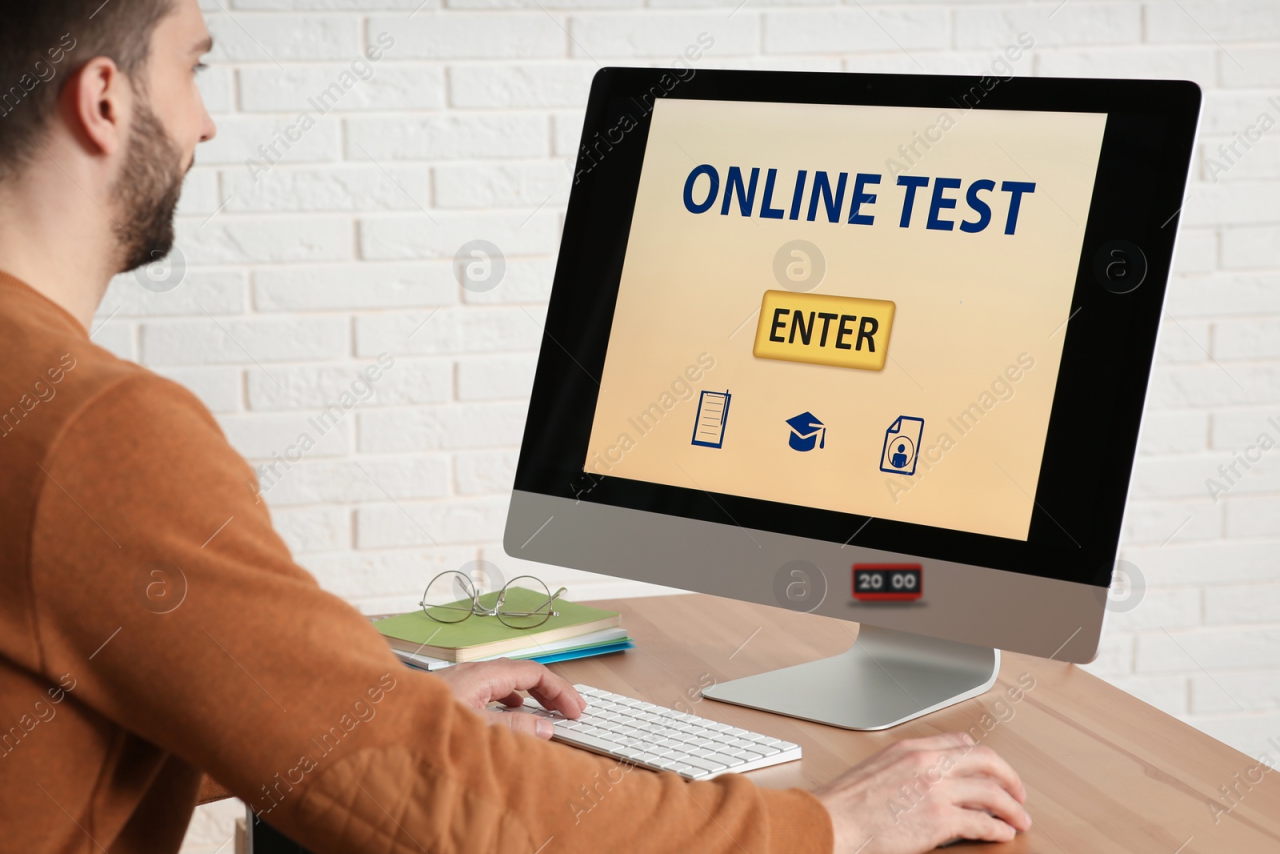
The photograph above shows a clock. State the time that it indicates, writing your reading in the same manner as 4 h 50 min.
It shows 20 h 00 min
